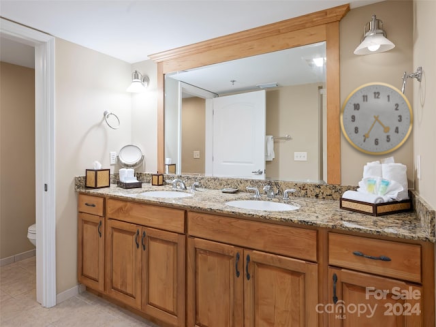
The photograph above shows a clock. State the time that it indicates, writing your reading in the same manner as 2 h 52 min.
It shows 4 h 35 min
